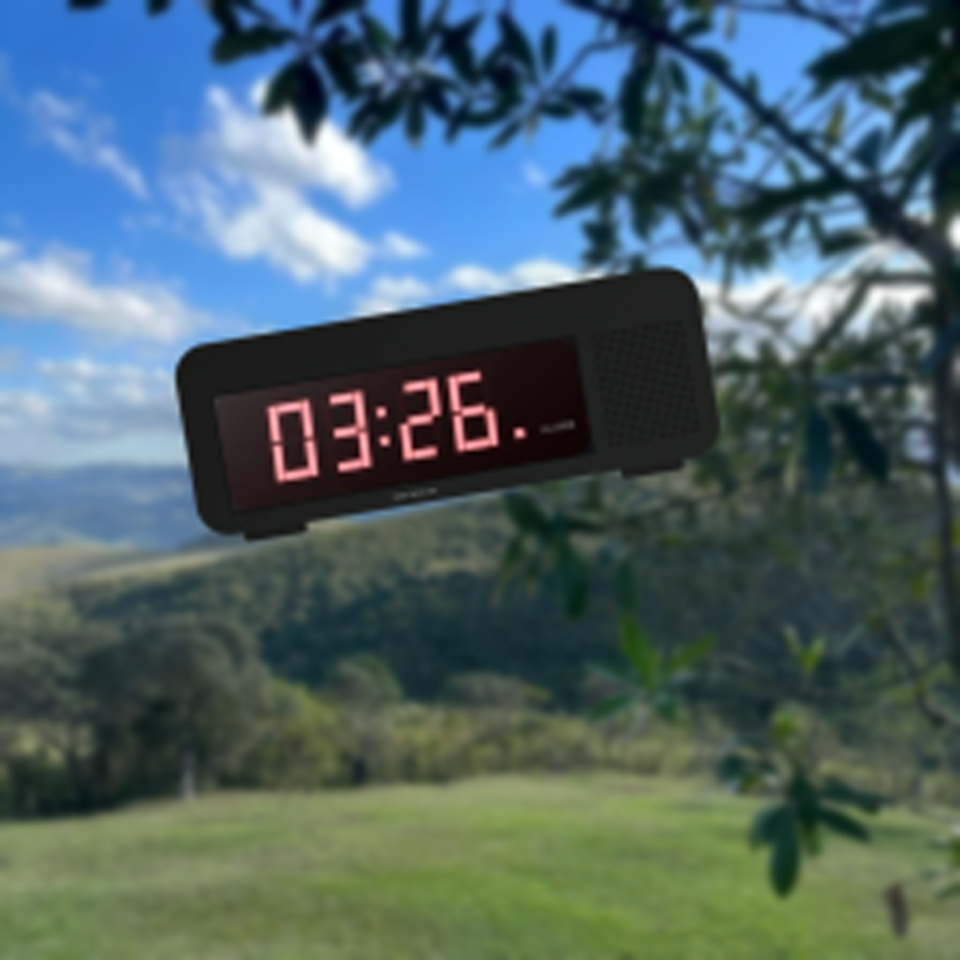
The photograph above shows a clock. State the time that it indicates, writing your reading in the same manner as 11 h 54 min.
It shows 3 h 26 min
